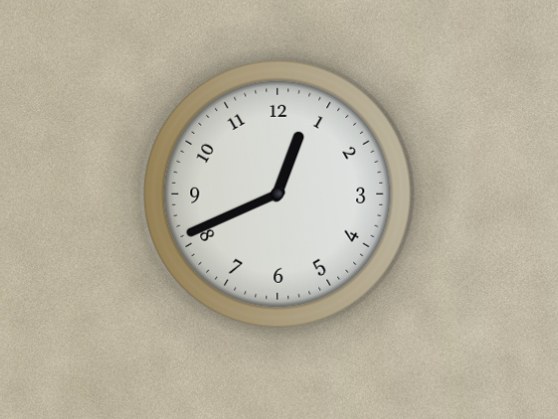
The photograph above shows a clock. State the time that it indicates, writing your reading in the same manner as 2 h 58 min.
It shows 12 h 41 min
